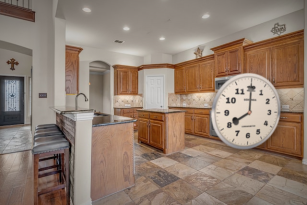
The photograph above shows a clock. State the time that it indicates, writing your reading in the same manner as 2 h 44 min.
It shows 8 h 00 min
